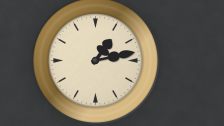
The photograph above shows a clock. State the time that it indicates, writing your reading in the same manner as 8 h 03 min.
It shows 1 h 13 min
